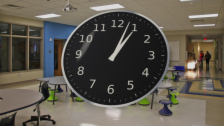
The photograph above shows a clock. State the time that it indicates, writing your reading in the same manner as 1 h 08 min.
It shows 1 h 03 min
